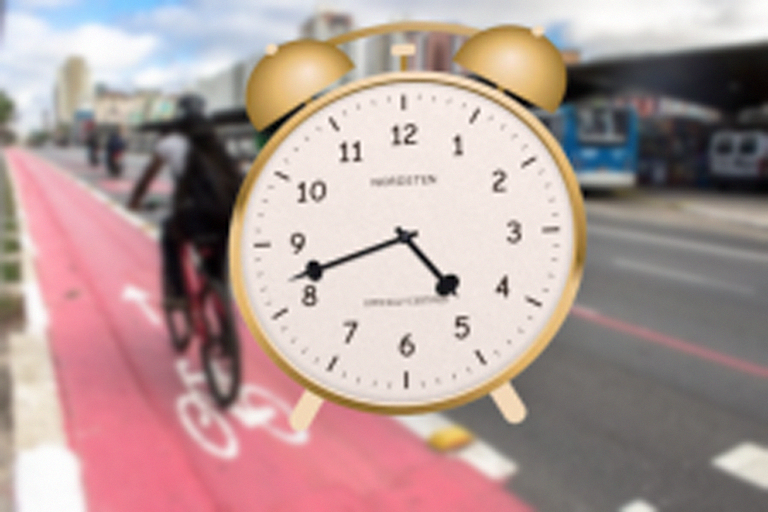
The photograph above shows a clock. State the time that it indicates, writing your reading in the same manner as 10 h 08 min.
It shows 4 h 42 min
